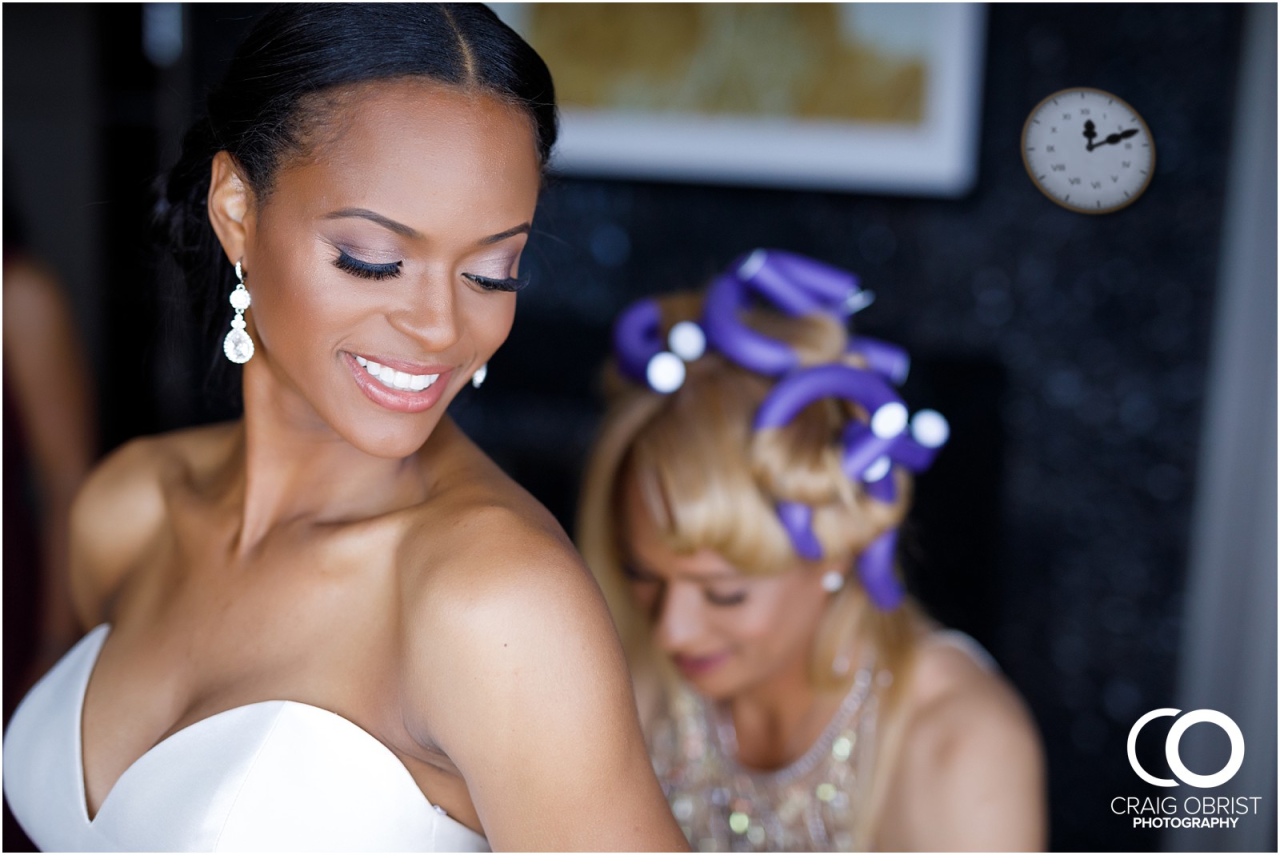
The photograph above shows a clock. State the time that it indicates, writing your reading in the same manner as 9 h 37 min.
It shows 12 h 12 min
